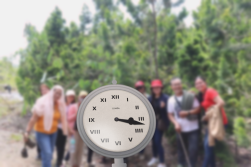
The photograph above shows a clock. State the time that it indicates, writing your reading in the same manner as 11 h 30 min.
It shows 3 h 17 min
